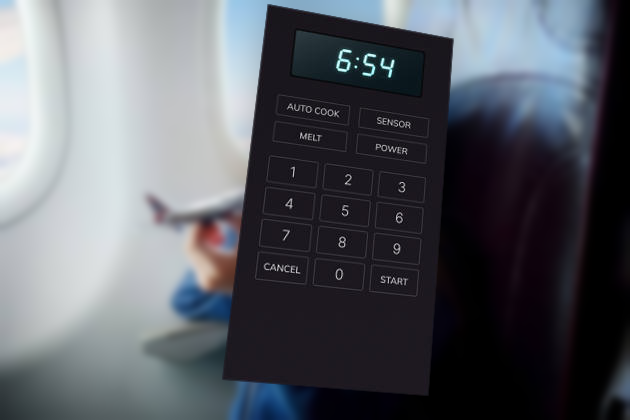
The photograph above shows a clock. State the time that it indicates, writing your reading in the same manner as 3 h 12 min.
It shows 6 h 54 min
